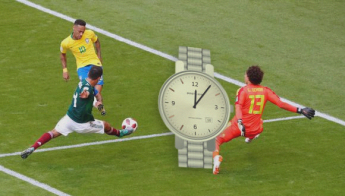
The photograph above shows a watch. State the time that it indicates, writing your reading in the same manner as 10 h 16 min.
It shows 12 h 06 min
